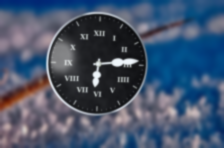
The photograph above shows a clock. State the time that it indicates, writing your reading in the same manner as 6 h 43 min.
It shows 6 h 14 min
